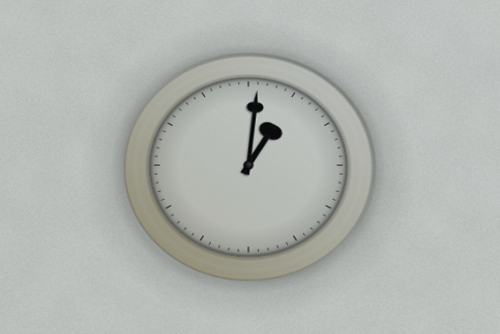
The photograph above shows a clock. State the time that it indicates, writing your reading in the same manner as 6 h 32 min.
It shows 1 h 01 min
